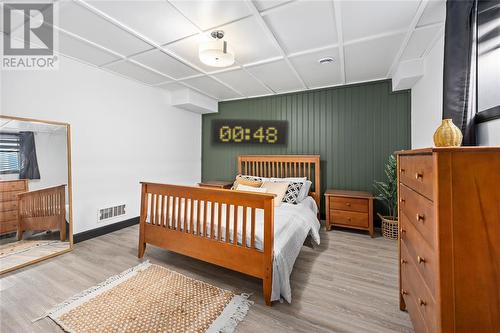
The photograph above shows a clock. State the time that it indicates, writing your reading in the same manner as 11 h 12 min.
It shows 0 h 48 min
